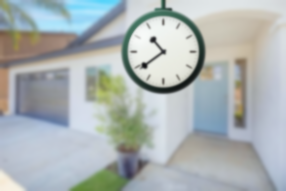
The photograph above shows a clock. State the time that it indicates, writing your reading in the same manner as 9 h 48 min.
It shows 10 h 39 min
